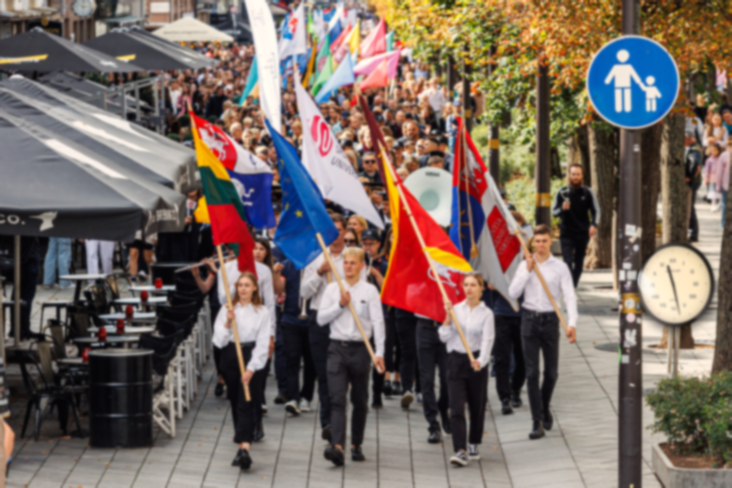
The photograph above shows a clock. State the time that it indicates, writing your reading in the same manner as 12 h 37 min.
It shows 11 h 28 min
